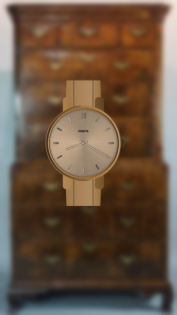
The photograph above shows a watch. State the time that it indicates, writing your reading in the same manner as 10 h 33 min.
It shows 8 h 20 min
